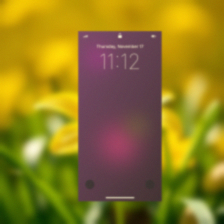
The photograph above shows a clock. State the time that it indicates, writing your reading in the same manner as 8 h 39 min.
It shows 11 h 12 min
